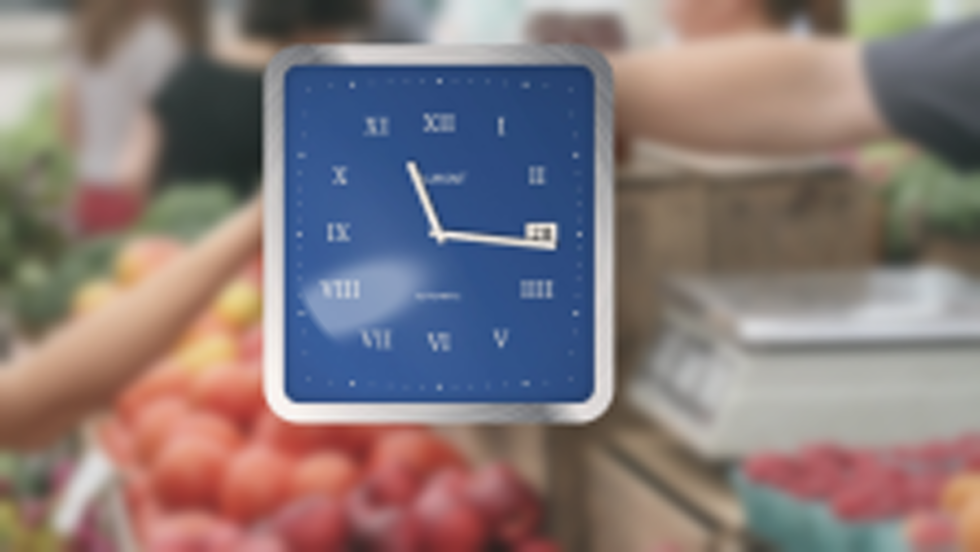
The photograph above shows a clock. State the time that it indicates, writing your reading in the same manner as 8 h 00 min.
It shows 11 h 16 min
